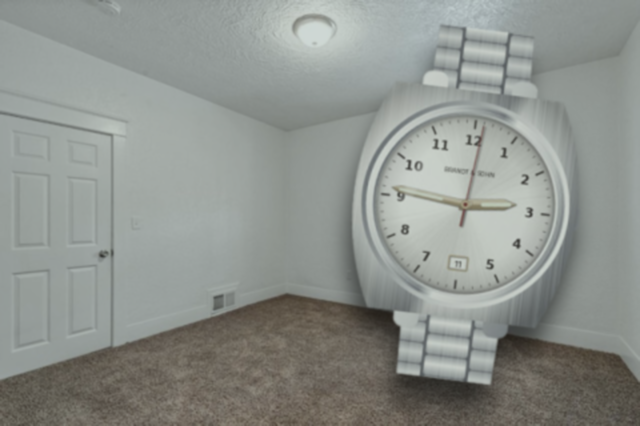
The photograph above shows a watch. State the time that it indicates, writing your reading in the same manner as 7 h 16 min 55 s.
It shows 2 h 46 min 01 s
